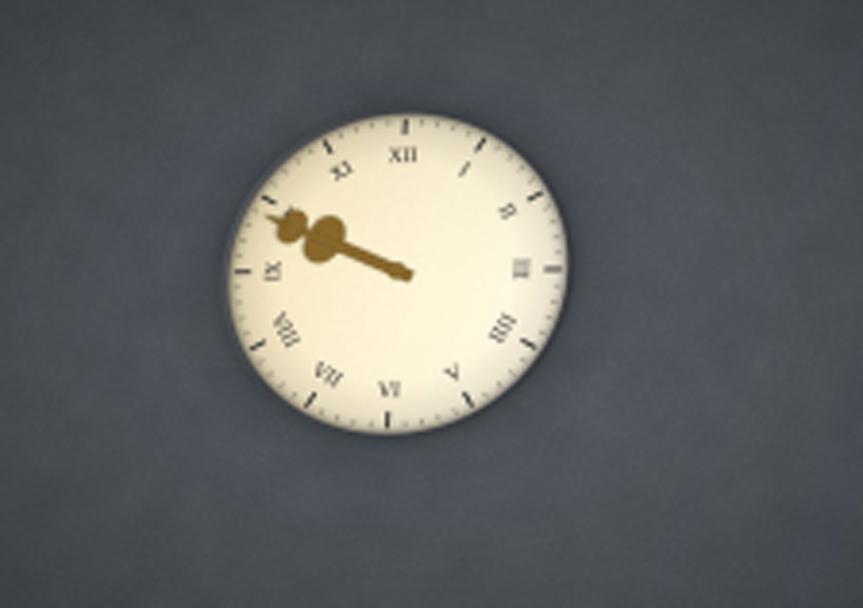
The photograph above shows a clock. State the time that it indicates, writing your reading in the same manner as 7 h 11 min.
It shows 9 h 49 min
